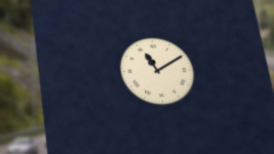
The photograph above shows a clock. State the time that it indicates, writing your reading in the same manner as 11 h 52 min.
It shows 11 h 10 min
